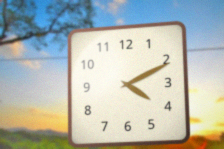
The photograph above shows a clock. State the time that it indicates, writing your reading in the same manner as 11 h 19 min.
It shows 4 h 11 min
